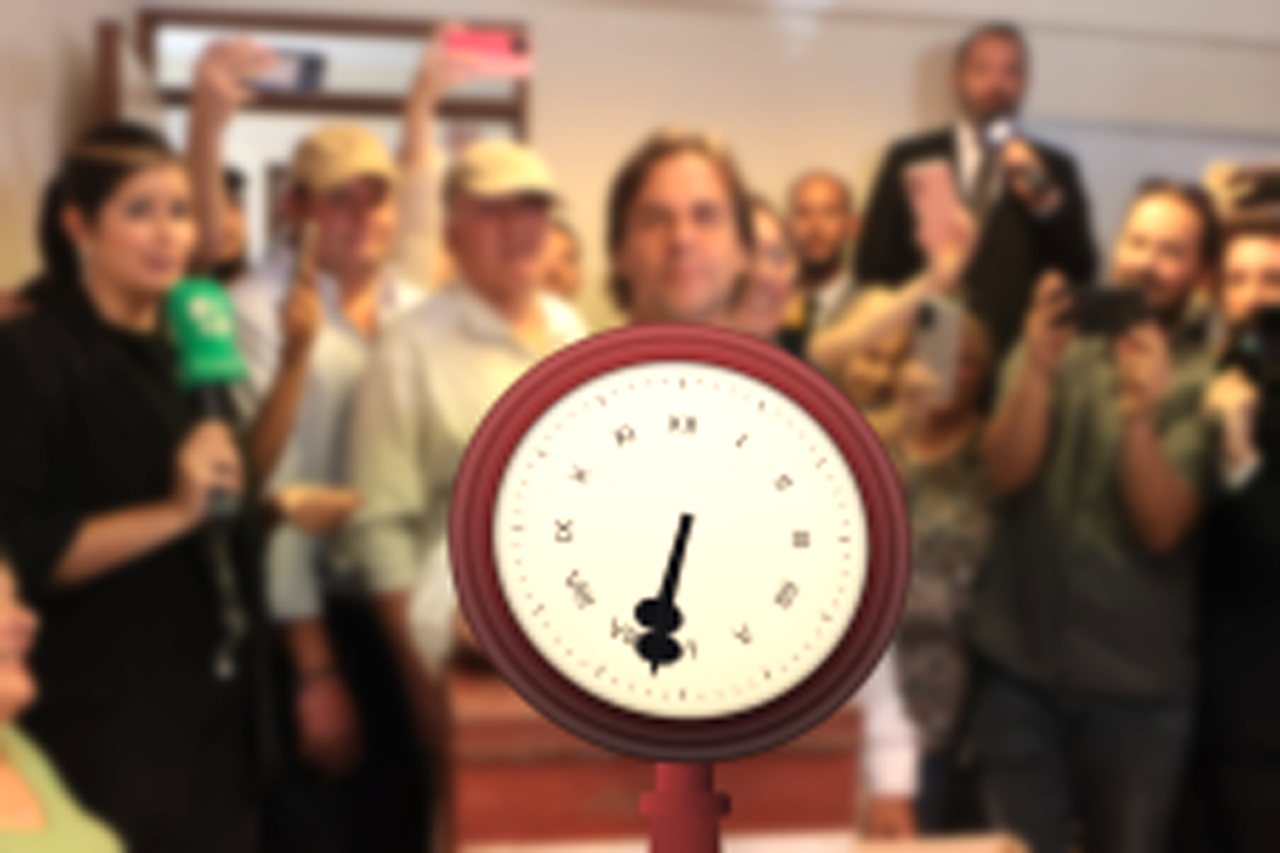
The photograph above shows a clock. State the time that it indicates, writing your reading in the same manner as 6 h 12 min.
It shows 6 h 32 min
